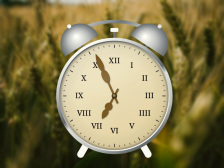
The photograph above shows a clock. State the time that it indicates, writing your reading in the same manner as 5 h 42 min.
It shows 6 h 56 min
